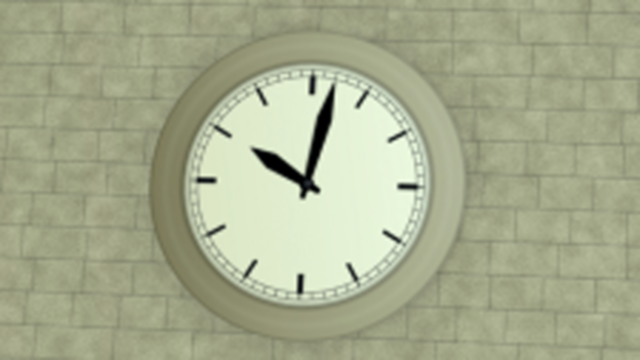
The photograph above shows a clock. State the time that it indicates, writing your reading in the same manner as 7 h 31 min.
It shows 10 h 02 min
